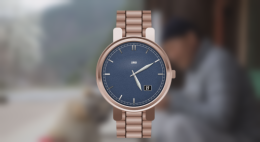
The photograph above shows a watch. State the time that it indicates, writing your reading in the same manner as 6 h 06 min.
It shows 5 h 10 min
